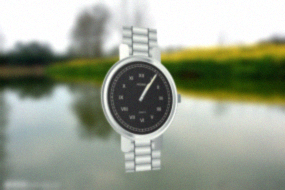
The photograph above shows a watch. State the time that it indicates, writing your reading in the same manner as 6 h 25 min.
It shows 1 h 06 min
